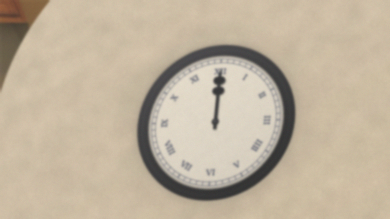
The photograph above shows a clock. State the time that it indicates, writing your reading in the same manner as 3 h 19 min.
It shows 12 h 00 min
